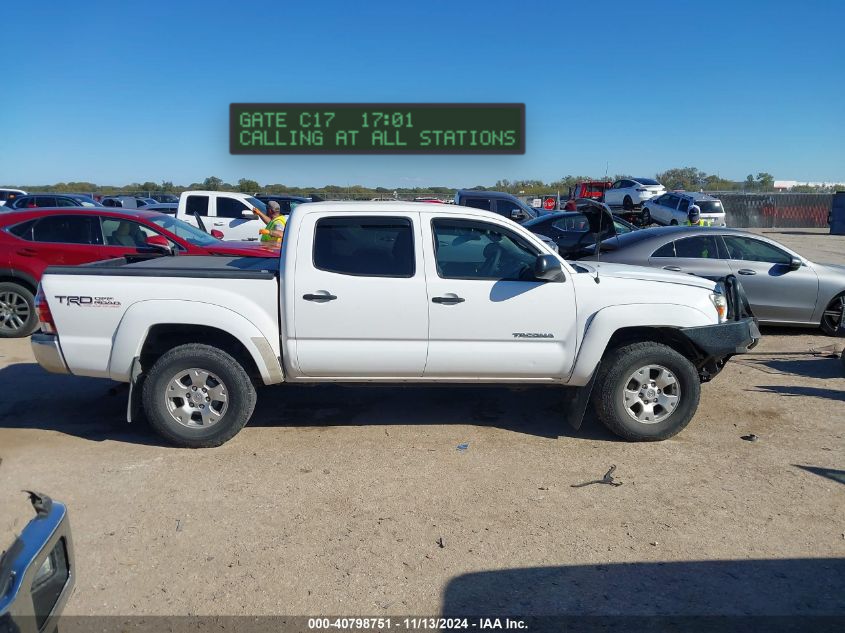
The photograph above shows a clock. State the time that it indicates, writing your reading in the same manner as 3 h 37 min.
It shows 17 h 01 min
